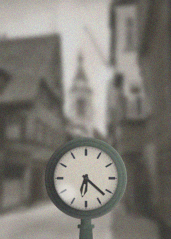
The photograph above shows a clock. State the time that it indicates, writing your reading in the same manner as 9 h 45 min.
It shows 6 h 22 min
